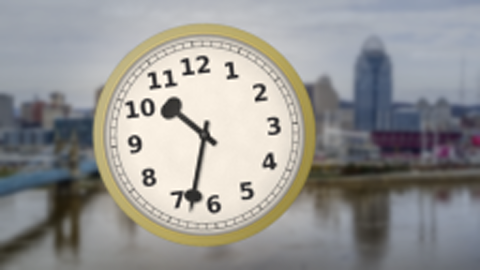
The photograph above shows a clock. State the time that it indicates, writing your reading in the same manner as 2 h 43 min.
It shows 10 h 33 min
